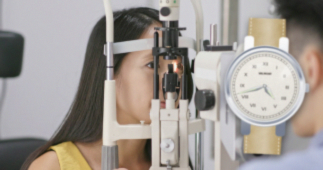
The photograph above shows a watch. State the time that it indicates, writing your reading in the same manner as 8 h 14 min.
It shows 4 h 42 min
